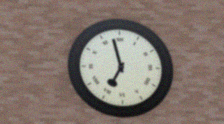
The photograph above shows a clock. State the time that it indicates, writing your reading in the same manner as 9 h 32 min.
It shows 6 h 58 min
